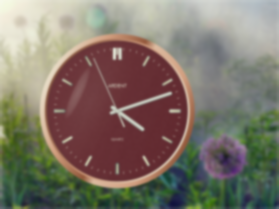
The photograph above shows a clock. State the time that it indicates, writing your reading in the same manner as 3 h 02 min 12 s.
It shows 4 h 11 min 56 s
